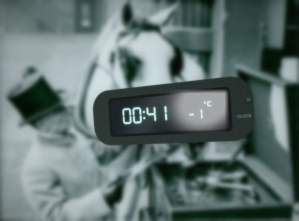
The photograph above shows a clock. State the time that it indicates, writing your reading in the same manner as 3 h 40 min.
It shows 0 h 41 min
